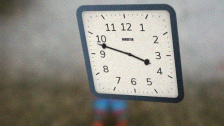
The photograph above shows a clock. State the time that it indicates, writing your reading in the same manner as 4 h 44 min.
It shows 3 h 48 min
